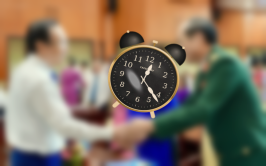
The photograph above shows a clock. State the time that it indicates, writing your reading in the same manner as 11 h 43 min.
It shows 12 h 22 min
